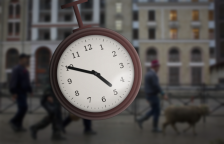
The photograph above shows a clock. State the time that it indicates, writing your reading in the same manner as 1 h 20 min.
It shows 4 h 50 min
